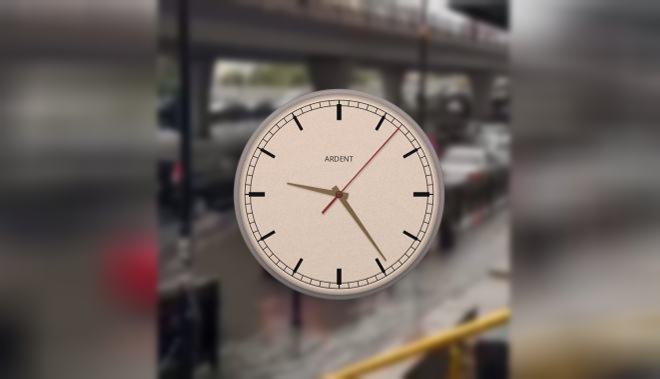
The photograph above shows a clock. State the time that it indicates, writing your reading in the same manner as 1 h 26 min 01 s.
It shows 9 h 24 min 07 s
